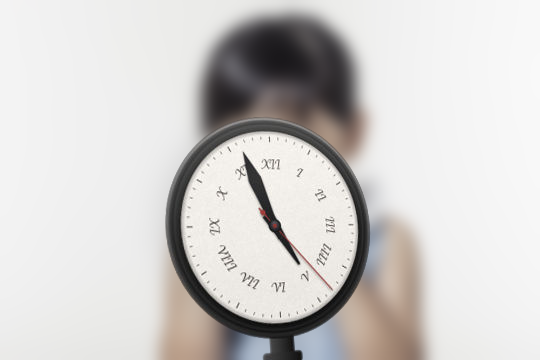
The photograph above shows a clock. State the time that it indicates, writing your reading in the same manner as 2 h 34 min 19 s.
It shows 4 h 56 min 23 s
